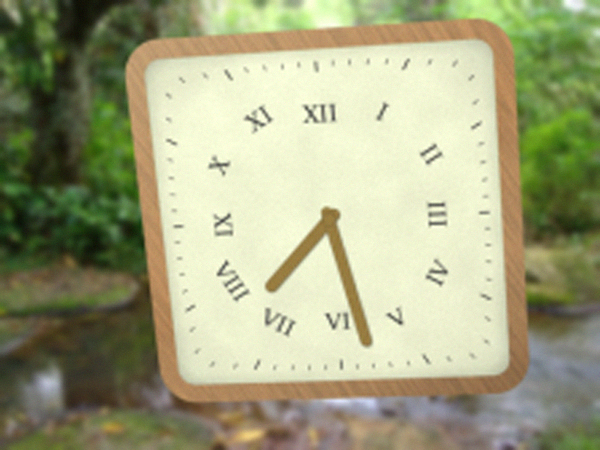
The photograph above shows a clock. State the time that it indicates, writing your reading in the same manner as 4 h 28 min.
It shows 7 h 28 min
